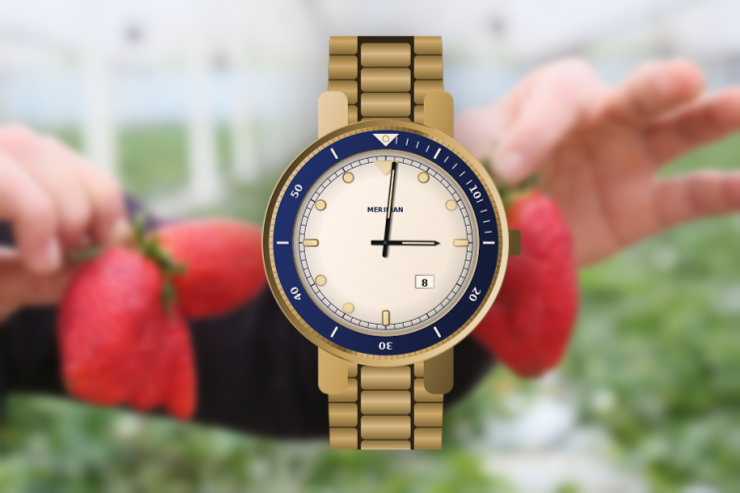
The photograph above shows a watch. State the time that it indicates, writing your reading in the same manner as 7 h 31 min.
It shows 3 h 01 min
